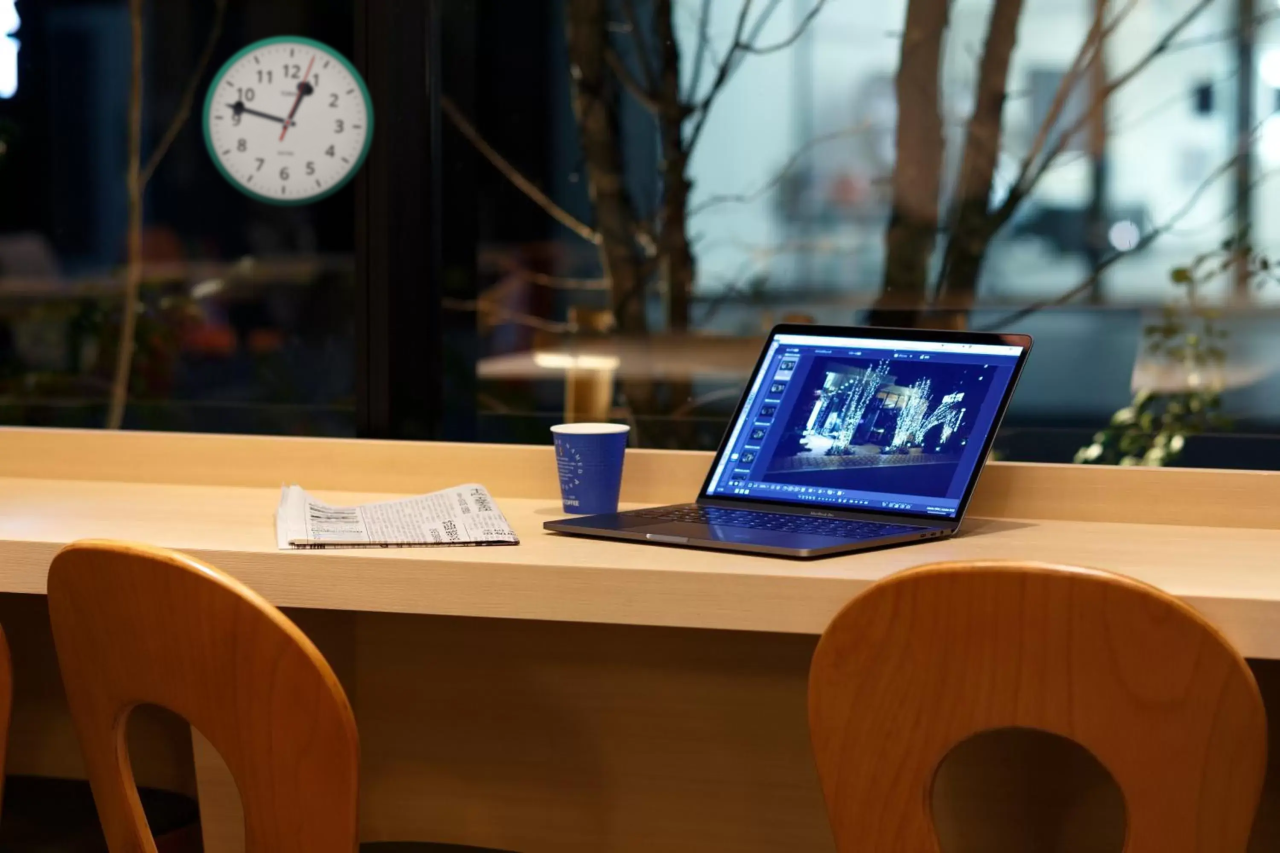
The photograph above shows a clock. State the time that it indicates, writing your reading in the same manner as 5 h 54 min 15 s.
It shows 12 h 47 min 03 s
